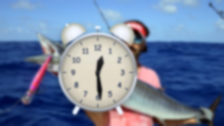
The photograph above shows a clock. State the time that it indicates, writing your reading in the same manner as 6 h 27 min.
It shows 12 h 29 min
